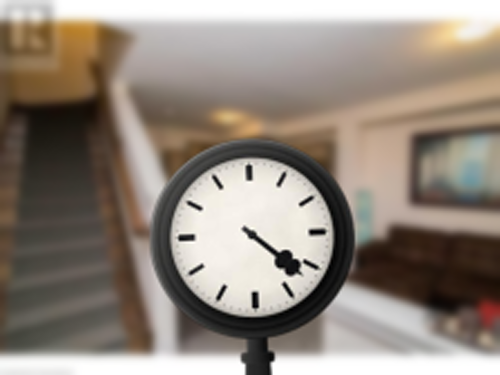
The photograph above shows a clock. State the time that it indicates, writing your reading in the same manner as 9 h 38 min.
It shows 4 h 22 min
